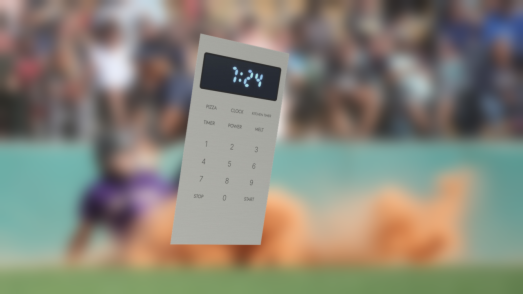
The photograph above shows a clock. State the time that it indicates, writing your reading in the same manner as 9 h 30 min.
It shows 7 h 24 min
